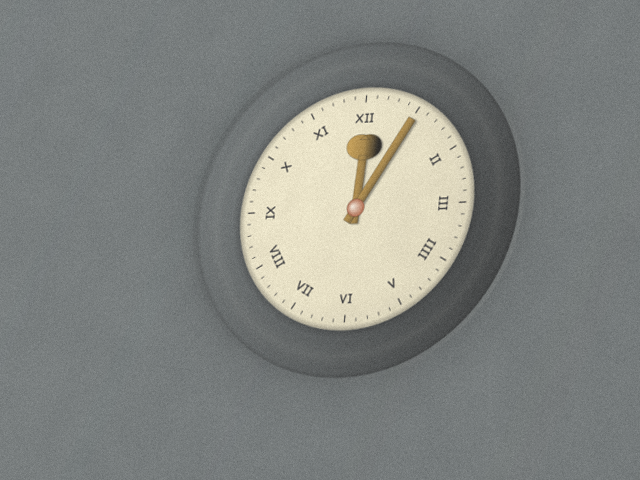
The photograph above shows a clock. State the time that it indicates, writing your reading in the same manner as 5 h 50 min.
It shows 12 h 05 min
